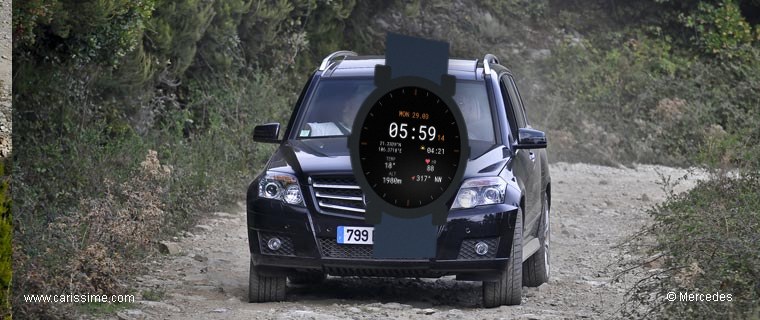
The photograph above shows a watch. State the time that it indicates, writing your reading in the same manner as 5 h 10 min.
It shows 5 h 59 min
